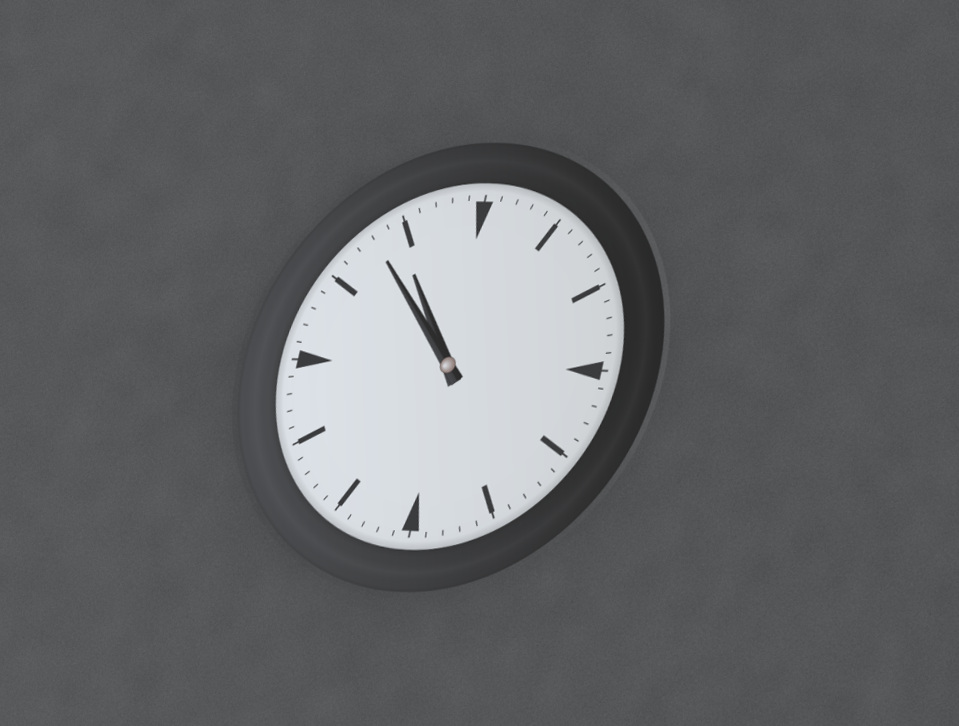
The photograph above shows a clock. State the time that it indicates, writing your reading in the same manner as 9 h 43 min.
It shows 10 h 53 min
